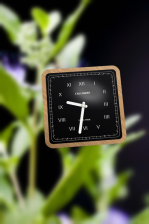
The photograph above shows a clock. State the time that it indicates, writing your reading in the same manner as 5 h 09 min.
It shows 9 h 32 min
